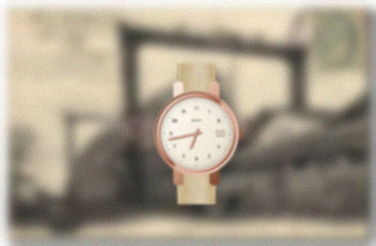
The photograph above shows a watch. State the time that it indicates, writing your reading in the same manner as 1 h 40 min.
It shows 6 h 43 min
